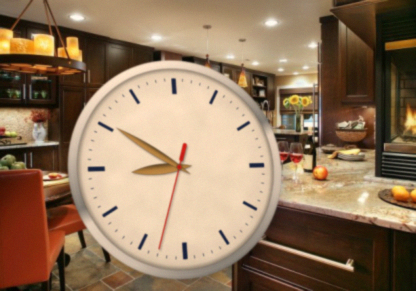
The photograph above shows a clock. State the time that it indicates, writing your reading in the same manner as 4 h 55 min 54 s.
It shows 8 h 50 min 33 s
